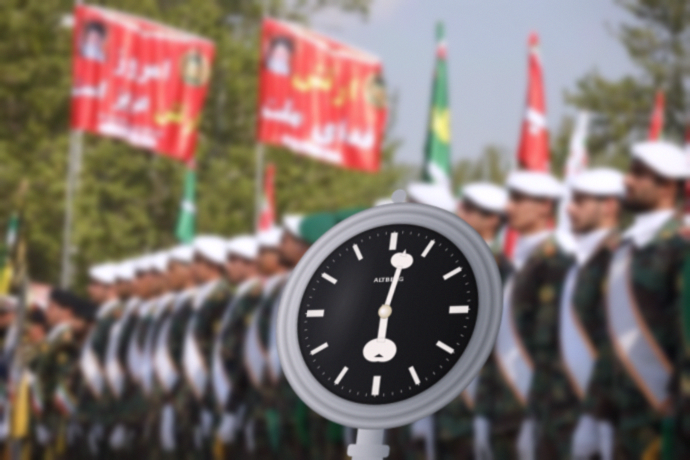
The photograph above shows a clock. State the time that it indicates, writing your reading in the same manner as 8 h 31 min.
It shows 6 h 02 min
